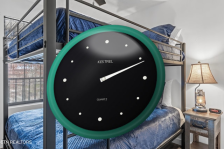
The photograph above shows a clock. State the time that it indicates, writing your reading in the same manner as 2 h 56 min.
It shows 2 h 11 min
